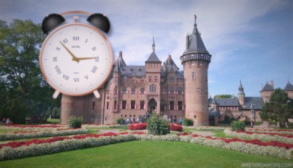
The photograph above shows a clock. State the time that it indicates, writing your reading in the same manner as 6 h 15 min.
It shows 2 h 53 min
